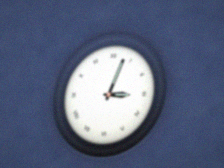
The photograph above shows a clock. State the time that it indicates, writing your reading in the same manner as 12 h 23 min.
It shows 3 h 03 min
